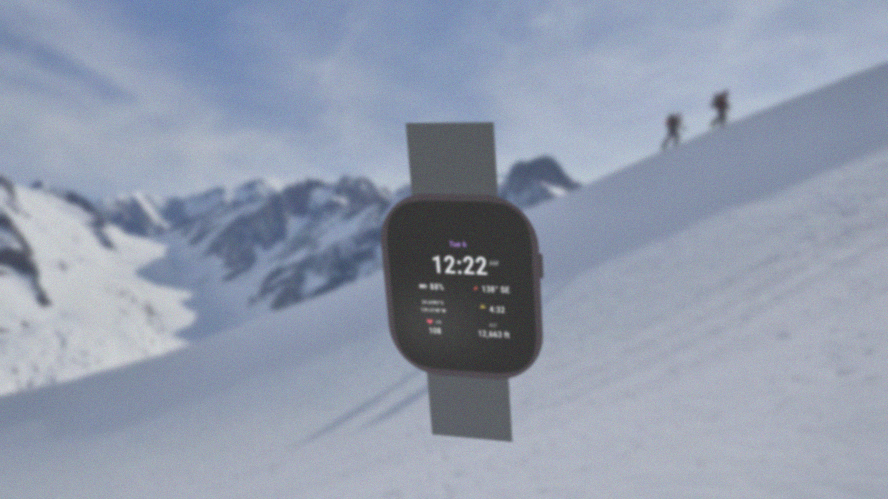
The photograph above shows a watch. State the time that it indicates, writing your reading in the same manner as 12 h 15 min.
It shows 12 h 22 min
